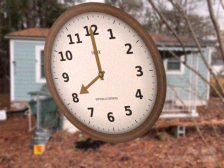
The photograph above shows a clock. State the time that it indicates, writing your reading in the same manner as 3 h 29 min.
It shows 8 h 00 min
